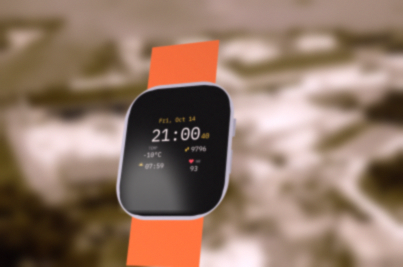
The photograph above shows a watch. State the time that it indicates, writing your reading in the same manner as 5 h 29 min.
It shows 21 h 00 min
